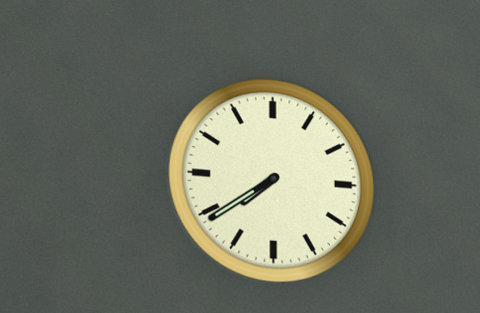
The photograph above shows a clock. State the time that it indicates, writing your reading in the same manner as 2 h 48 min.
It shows 7 h 39 min
